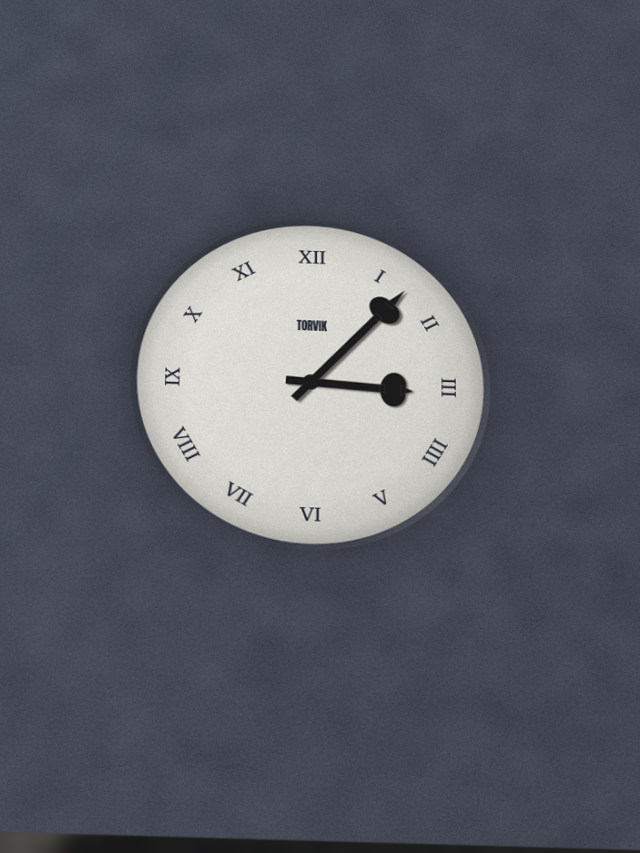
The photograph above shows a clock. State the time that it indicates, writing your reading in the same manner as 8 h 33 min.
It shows 3 h 07 min
